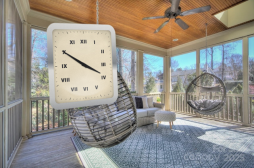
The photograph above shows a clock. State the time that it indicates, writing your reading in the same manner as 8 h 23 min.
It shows 3 h 50 min
